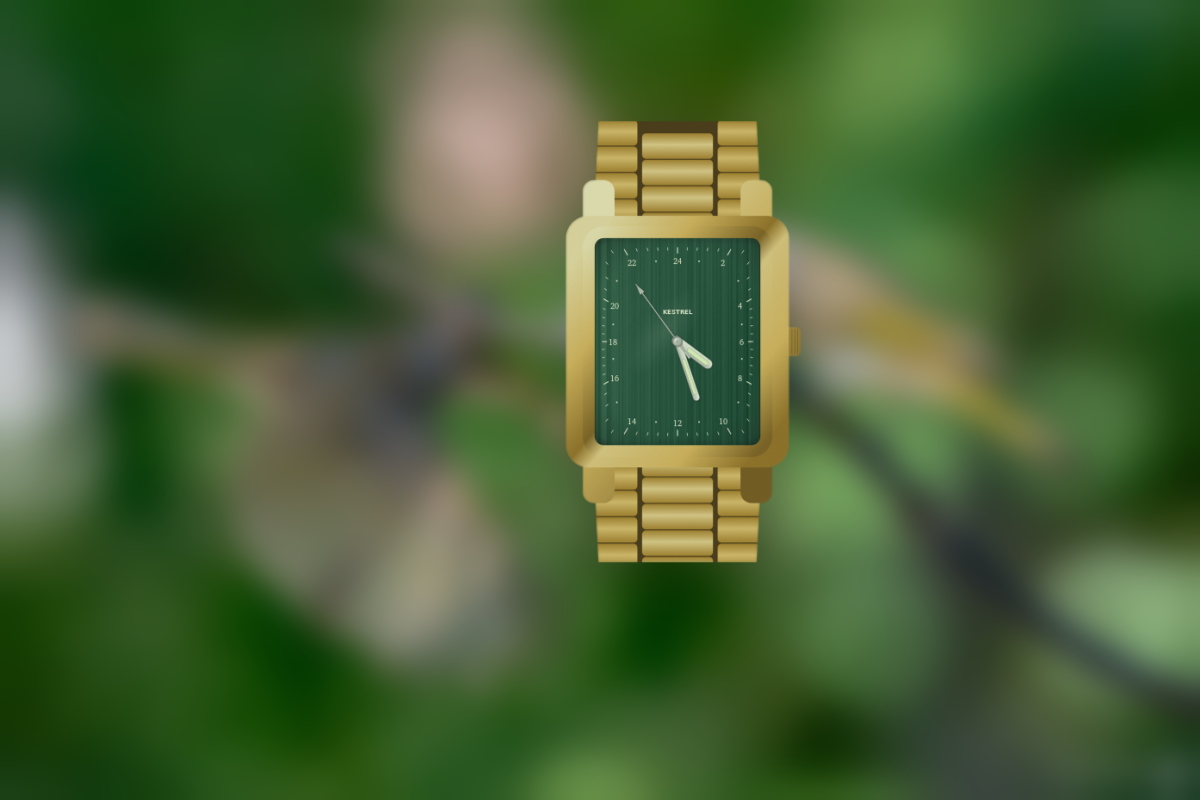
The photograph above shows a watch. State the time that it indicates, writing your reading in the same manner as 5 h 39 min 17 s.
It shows 8 h 26 min 54 s
